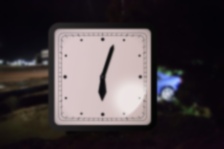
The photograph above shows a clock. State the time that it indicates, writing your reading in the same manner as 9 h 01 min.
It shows 6 h 03 min
